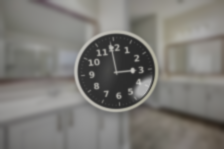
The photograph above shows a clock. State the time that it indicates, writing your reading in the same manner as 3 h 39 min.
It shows 2 h 59 min
